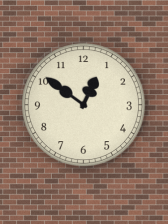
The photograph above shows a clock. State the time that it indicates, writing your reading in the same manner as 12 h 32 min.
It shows 12 h 51 min
